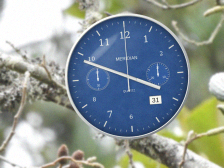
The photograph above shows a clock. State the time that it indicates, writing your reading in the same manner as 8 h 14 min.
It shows 3 h 49 min
